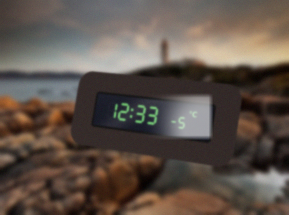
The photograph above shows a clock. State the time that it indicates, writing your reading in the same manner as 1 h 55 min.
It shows 12 h 33 min
